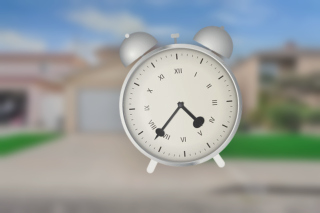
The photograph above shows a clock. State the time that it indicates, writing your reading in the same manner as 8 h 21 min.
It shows 4 h 37 min
